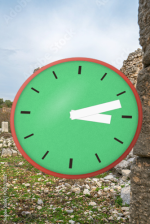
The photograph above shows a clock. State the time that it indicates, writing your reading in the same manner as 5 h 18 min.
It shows 3 h 12 min
